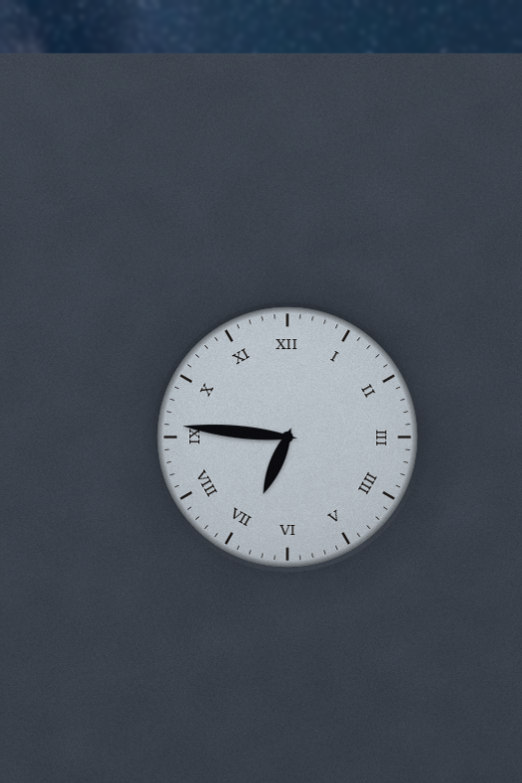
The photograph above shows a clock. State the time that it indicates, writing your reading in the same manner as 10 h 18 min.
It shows 6 h 46 min
